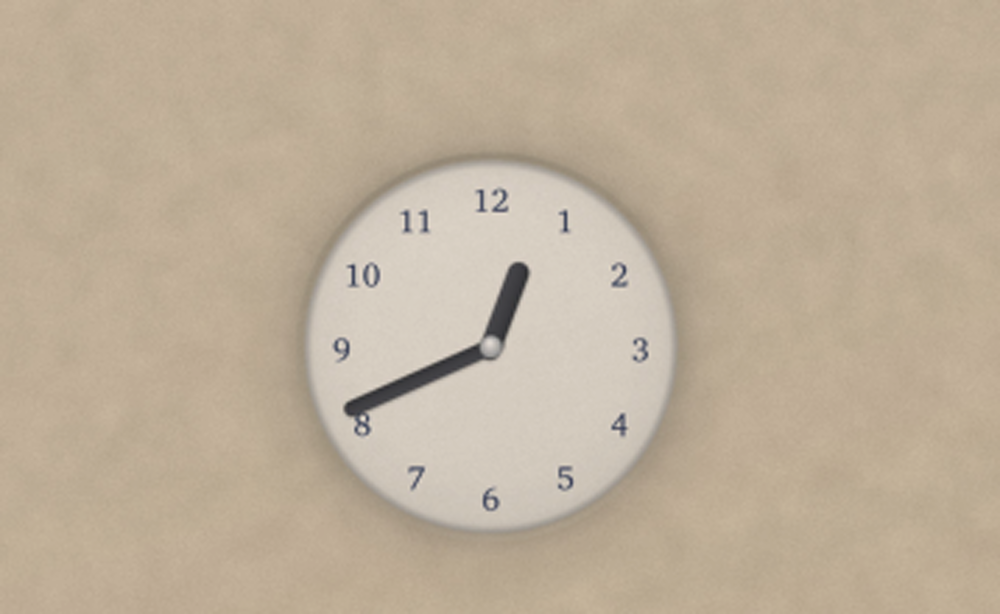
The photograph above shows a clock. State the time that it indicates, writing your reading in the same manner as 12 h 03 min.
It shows 12 h 41 min
